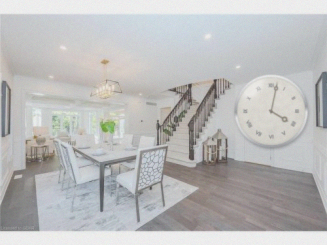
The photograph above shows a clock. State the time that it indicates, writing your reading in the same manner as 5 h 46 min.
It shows 4 h 02 min
